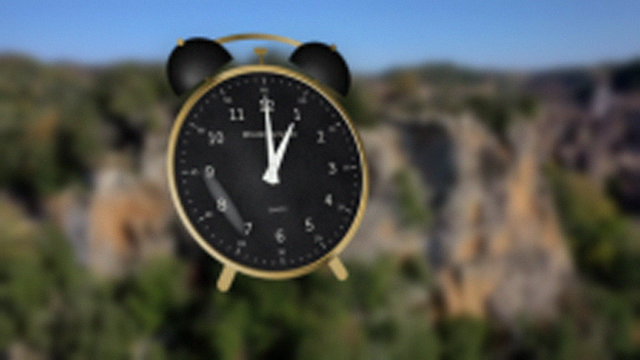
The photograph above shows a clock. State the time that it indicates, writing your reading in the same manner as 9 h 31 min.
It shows 1 h 00 min
